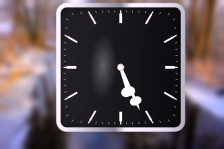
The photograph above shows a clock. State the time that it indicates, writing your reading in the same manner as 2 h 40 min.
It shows 5 h 26 min
